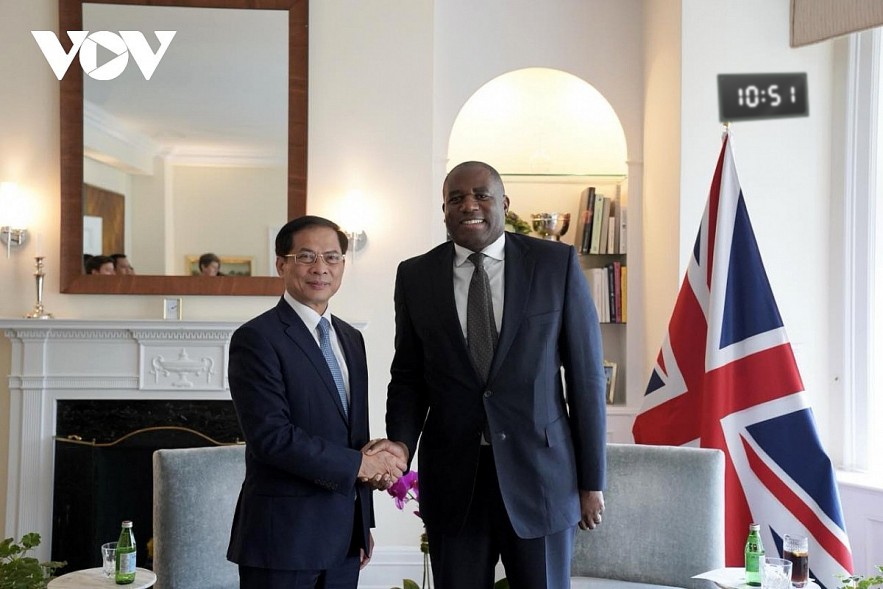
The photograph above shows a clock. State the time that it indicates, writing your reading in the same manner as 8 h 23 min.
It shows 10 h 51 min
